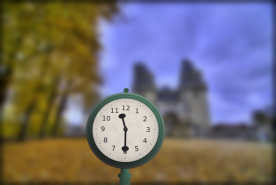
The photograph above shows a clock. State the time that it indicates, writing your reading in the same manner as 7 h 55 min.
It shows 11 h 30 min
